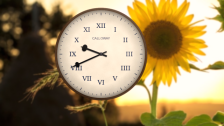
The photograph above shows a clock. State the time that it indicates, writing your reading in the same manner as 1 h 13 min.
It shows 9 h 41 min
